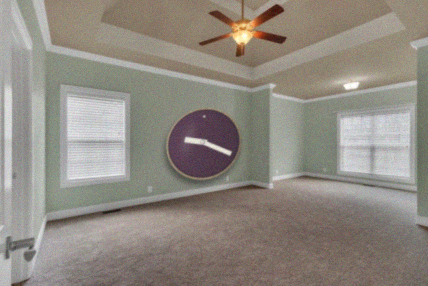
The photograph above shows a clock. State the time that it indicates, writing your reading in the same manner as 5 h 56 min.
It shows 9 h 19 min
